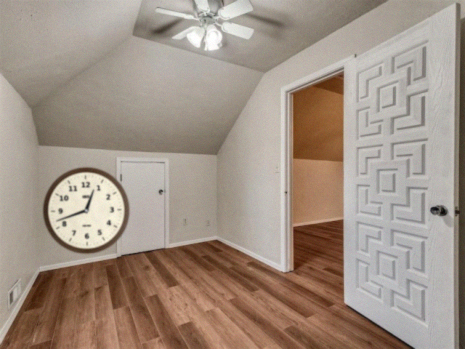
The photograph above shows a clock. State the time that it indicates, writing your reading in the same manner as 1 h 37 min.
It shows 12 h 42 min
